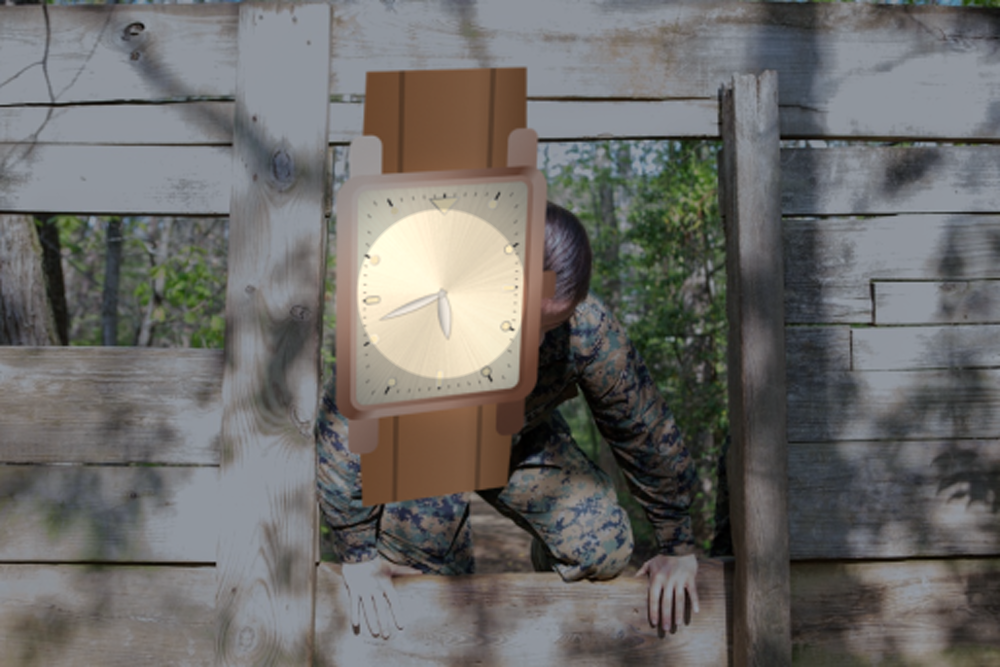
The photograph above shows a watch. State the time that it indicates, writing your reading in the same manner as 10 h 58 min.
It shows 5 h 42 min
